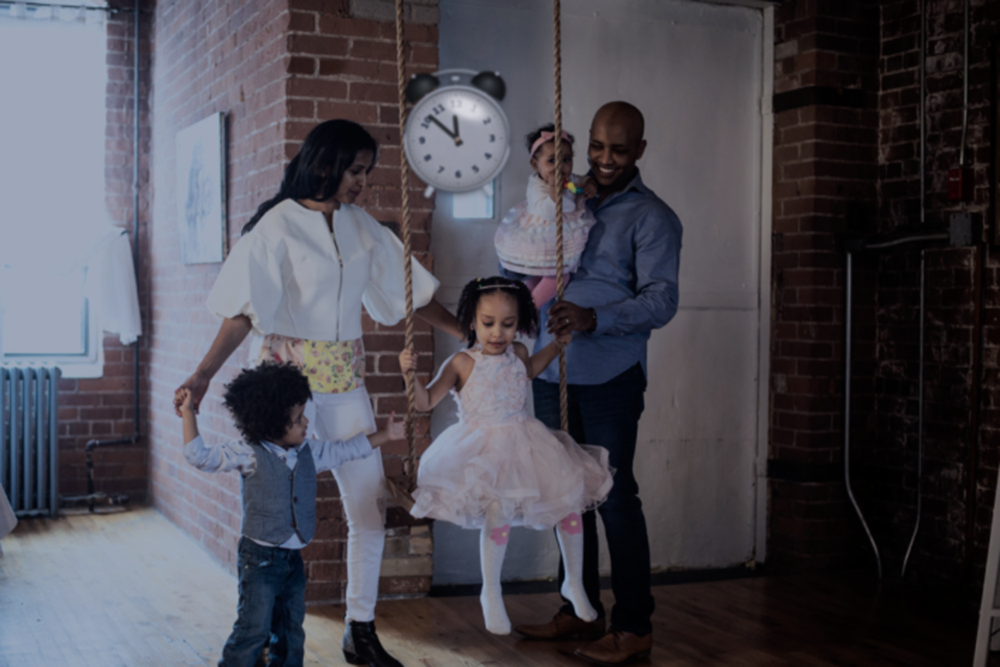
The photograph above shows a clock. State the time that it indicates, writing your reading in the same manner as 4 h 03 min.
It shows 11 h 52 min
